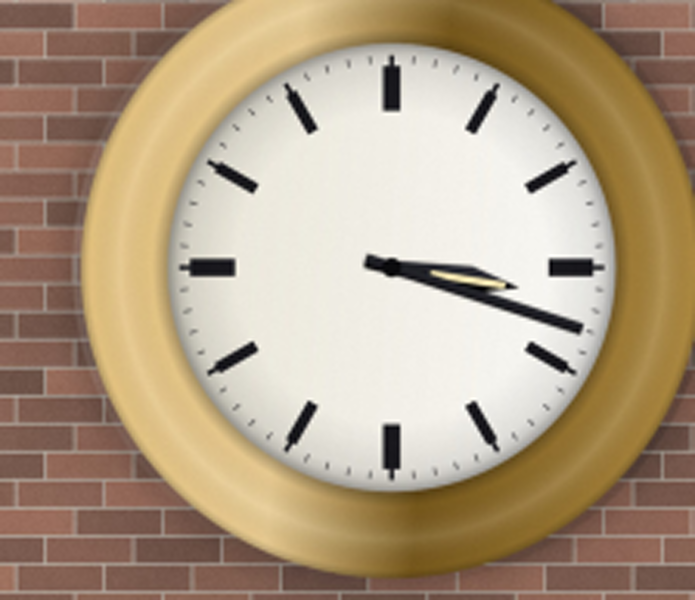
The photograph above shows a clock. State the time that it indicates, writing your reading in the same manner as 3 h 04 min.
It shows 3 h 18 min
